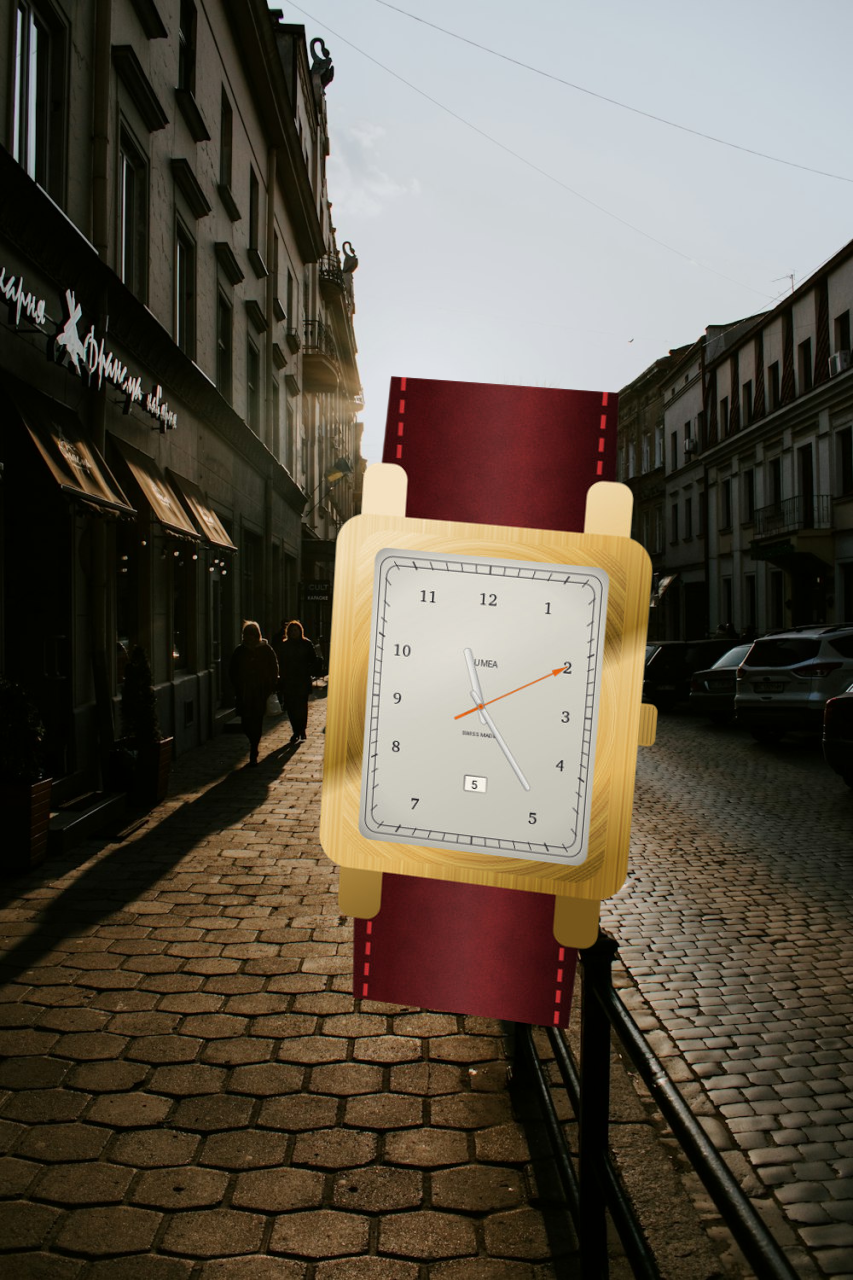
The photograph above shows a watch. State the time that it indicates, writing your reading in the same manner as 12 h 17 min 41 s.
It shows 11 h 24 min 10 s
